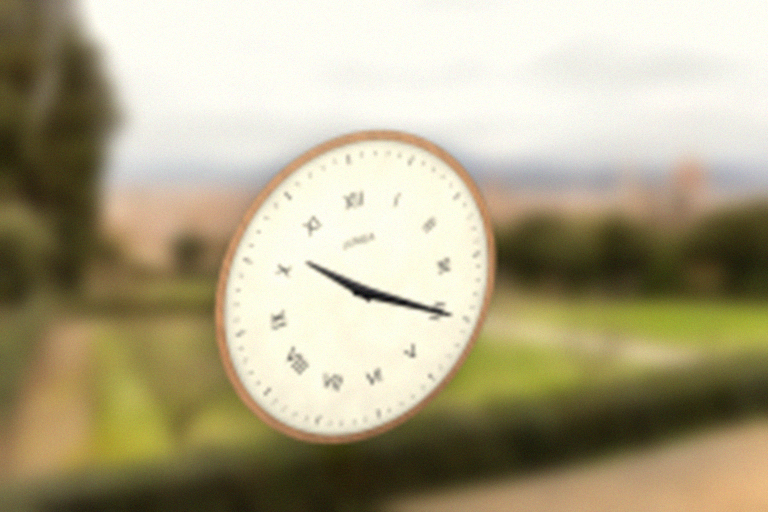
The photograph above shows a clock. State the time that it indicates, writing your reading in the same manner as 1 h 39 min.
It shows 10 h 20 min
